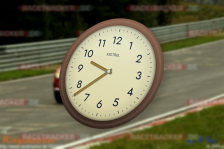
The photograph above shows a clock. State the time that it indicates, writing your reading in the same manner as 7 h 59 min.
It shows 9 h 38 min
